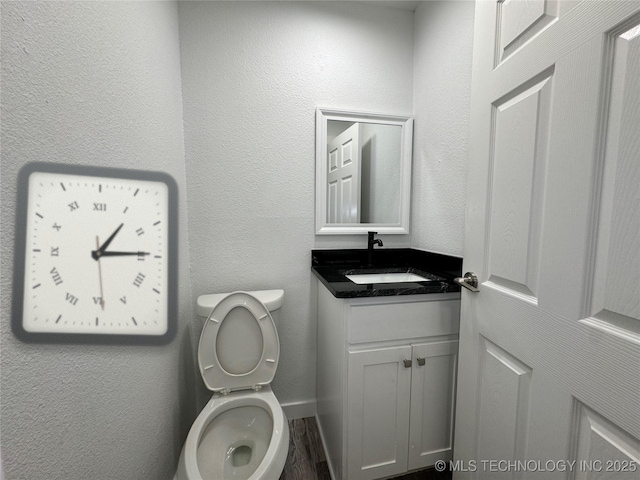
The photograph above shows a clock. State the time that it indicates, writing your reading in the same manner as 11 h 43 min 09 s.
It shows 1 h 14 min 29 s
